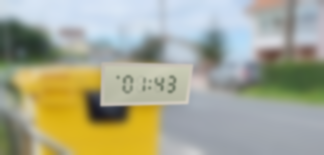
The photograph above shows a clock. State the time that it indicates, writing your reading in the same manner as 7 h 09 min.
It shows 1 h 43 min
